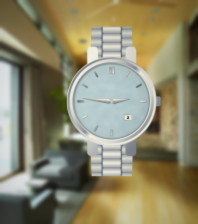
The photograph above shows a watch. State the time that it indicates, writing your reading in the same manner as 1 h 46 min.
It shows 2 h 46 min
